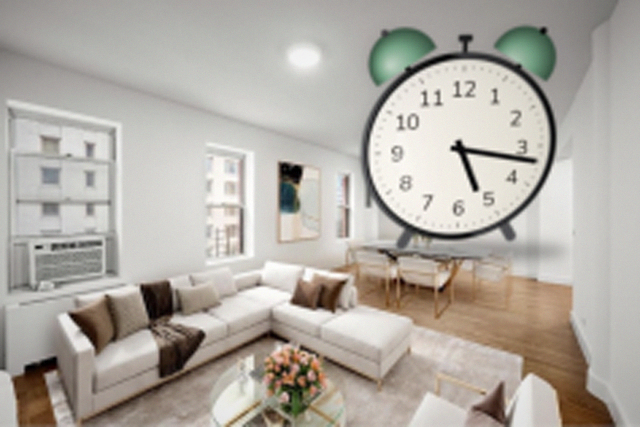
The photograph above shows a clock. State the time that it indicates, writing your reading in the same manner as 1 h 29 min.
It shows 5 h 17 min
